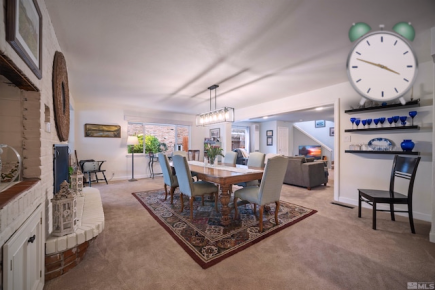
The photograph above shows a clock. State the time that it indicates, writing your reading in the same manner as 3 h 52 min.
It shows 3 h 48 min
